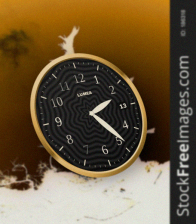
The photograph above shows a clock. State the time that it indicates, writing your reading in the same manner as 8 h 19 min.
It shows 2 h 24 min
